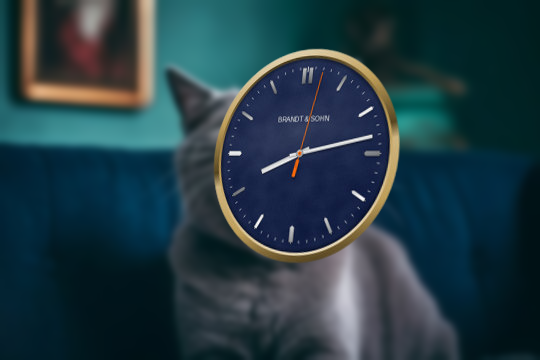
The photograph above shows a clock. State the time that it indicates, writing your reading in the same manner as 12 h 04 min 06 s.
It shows 8 h 13 min 02 s
